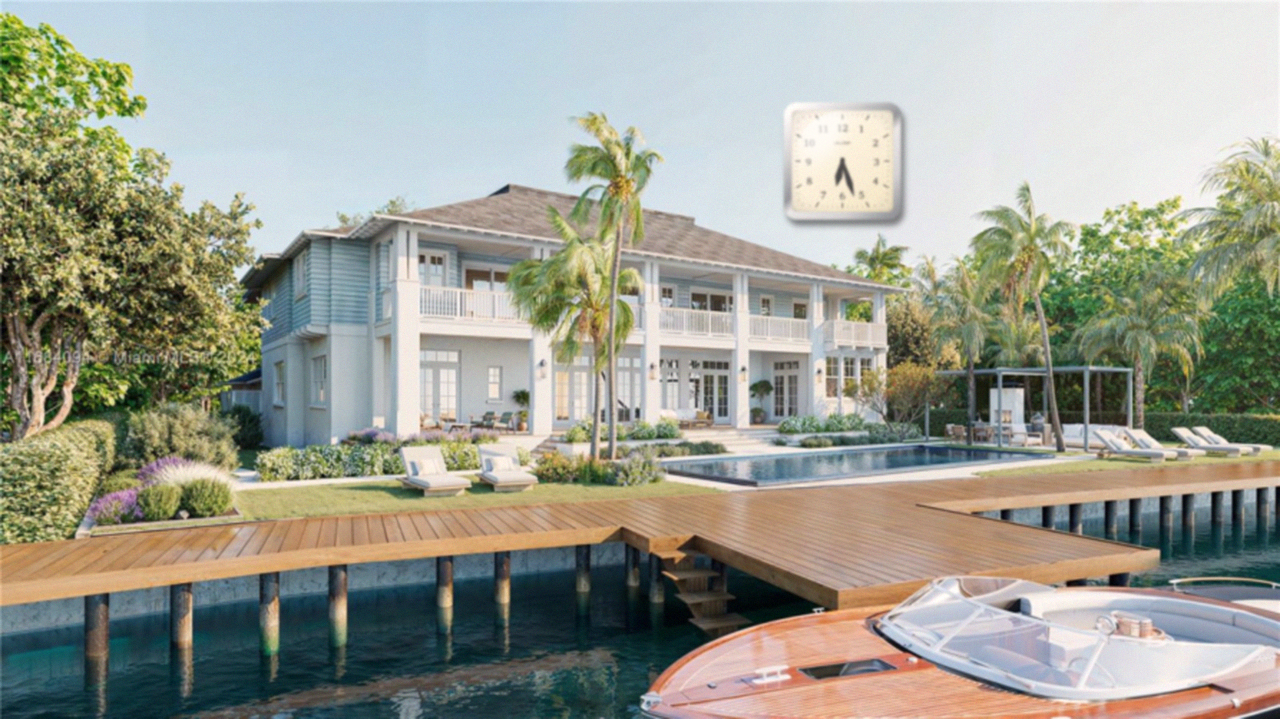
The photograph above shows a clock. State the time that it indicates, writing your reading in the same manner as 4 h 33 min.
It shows 6 h 27 min
